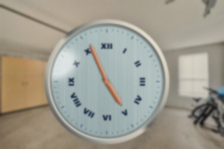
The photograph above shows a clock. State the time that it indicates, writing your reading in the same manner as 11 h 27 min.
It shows 4 h 56 min
